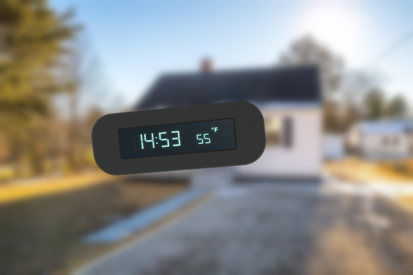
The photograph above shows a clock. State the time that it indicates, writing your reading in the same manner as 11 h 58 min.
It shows 14 h 53 min
